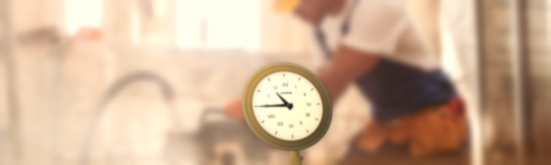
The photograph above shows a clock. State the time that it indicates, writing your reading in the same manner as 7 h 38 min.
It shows 10 h 45 min
